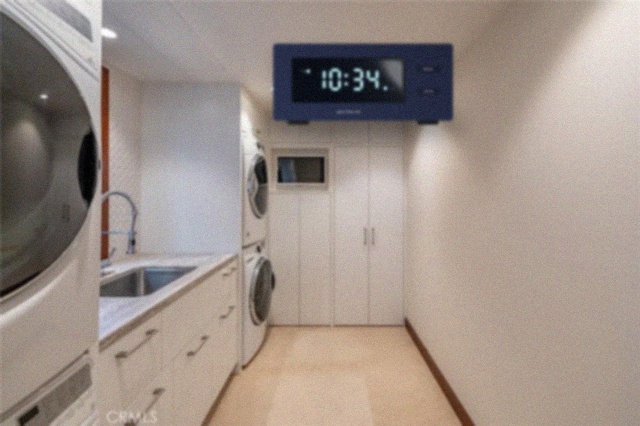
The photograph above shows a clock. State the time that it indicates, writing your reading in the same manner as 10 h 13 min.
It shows 10 h 34 min
